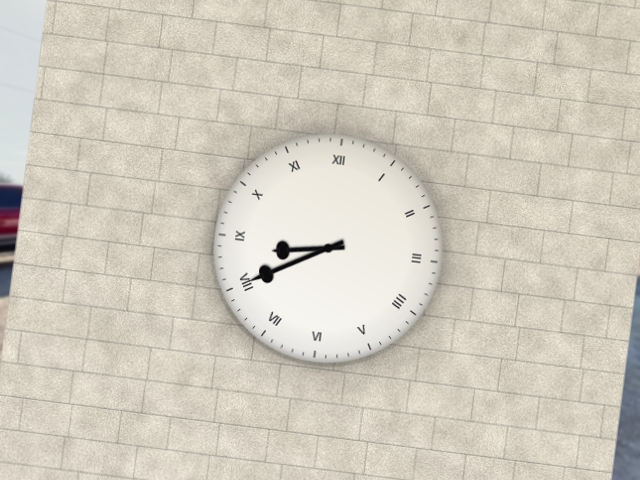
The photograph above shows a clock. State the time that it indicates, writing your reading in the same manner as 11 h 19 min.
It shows 8 h 40 min
